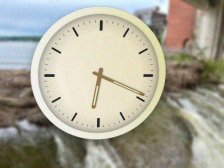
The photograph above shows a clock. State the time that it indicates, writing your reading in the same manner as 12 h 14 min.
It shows 6 h 19 min
